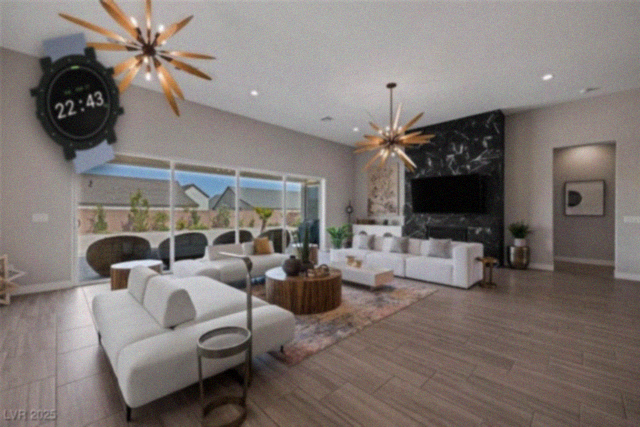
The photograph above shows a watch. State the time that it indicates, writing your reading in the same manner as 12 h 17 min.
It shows 22 h 43 min
